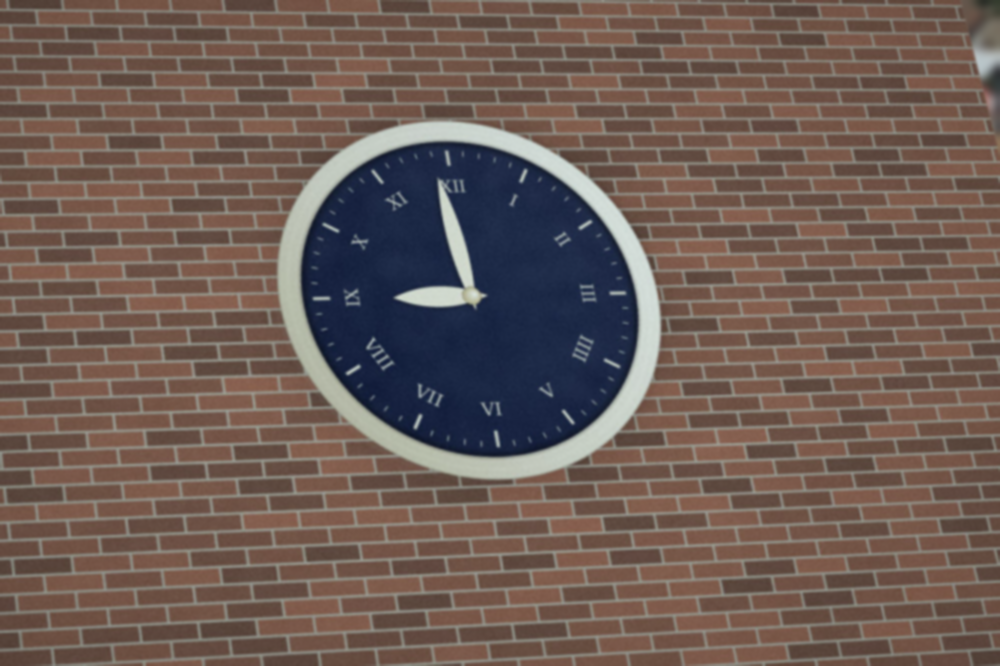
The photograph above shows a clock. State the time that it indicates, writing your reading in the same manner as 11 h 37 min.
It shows 8 h 59 min
